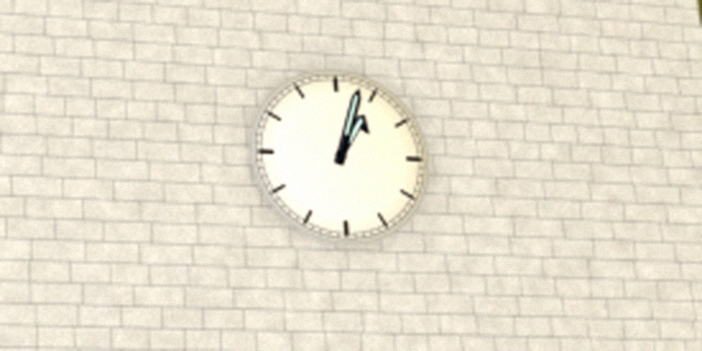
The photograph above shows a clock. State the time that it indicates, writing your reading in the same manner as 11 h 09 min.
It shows 1 h 03 min
